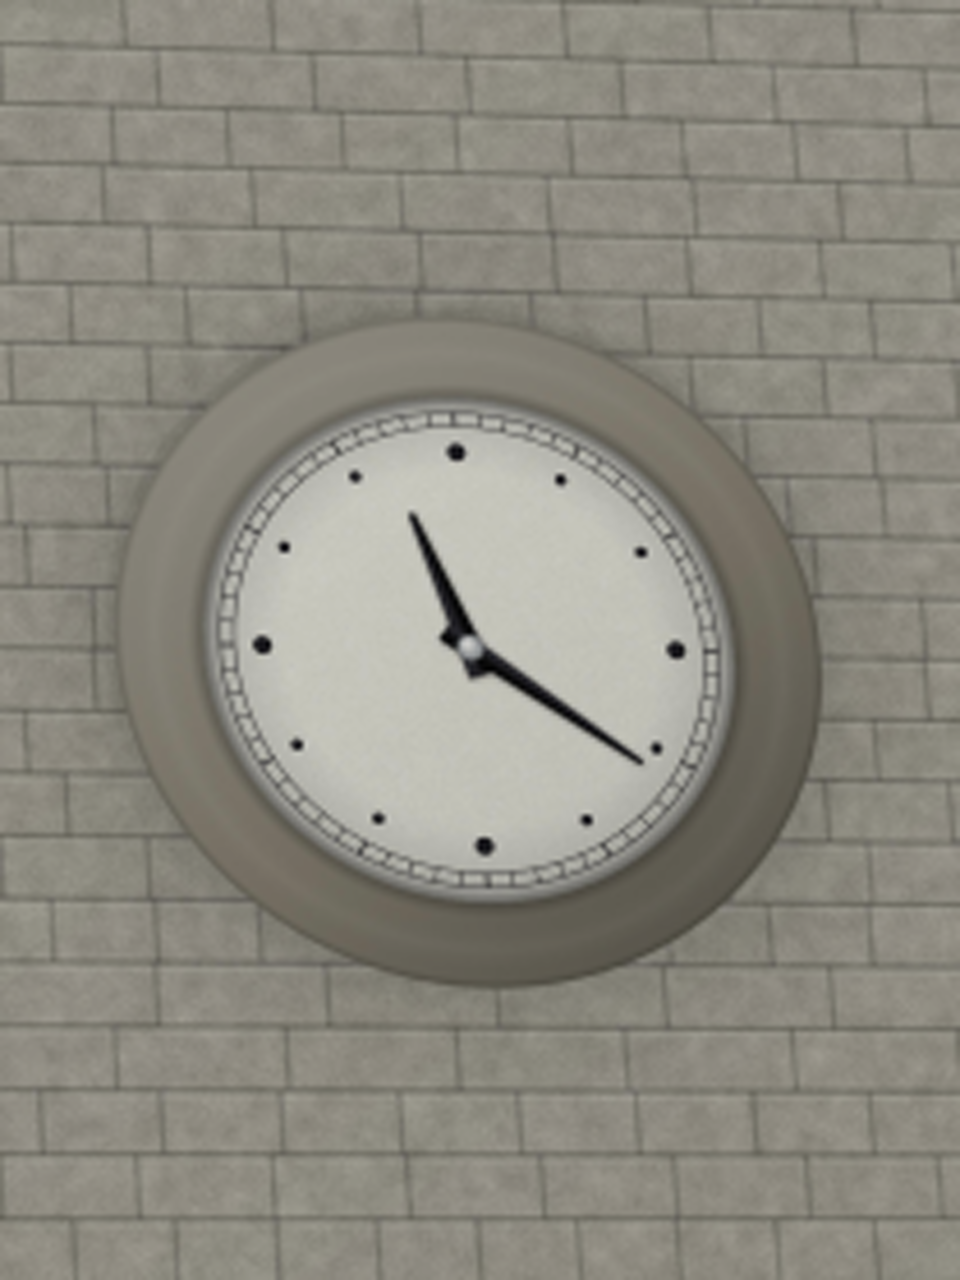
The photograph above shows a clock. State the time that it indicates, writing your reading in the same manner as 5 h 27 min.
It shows 11 h 21 min
